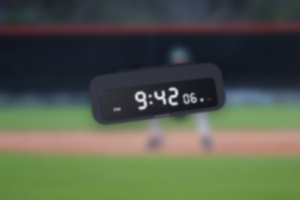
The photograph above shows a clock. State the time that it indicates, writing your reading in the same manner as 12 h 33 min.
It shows 9 h 42 min
